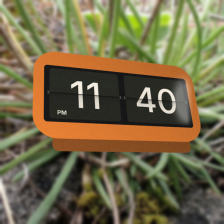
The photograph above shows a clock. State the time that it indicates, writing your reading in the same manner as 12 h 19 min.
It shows 11 h 40 min
